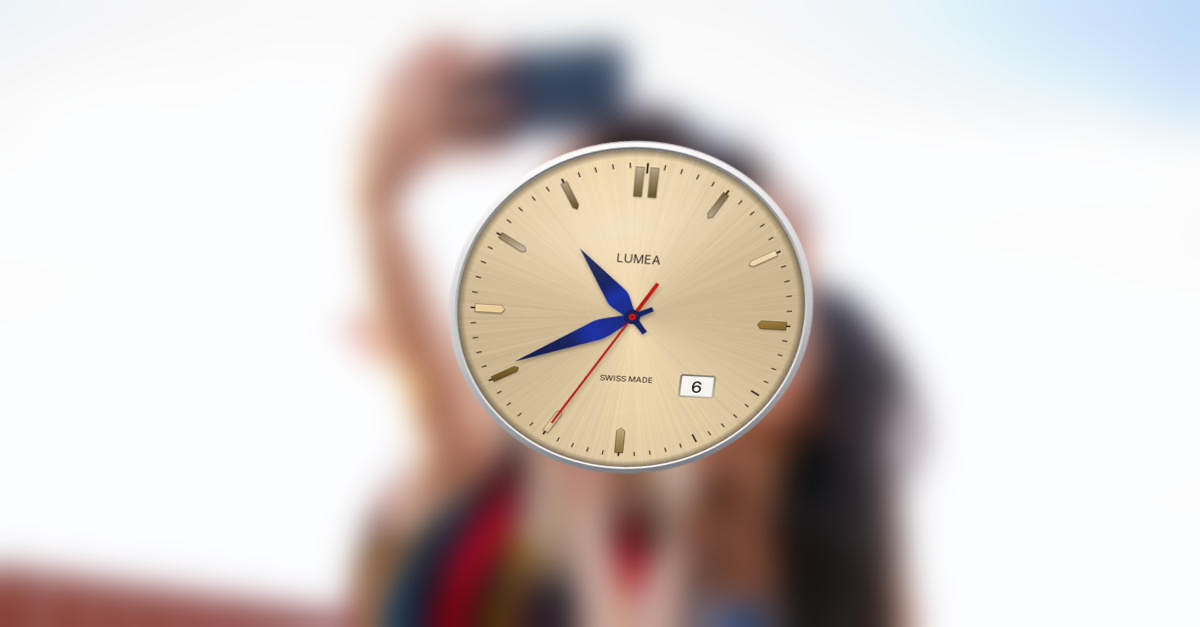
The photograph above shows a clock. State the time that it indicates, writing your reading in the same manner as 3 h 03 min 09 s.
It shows 10 h 40 min 35 s
